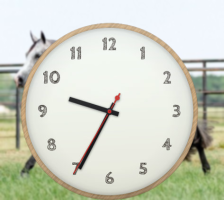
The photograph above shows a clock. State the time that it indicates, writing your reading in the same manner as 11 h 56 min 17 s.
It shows 9 h 34 min 35 s
